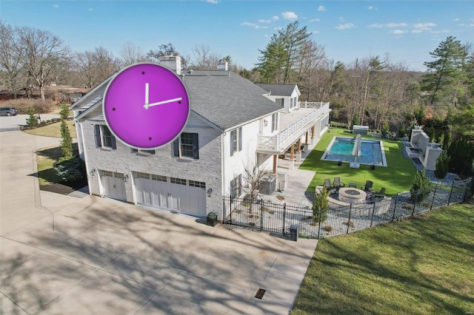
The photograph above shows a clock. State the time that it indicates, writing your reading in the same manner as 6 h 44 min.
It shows 12 h 14 min
